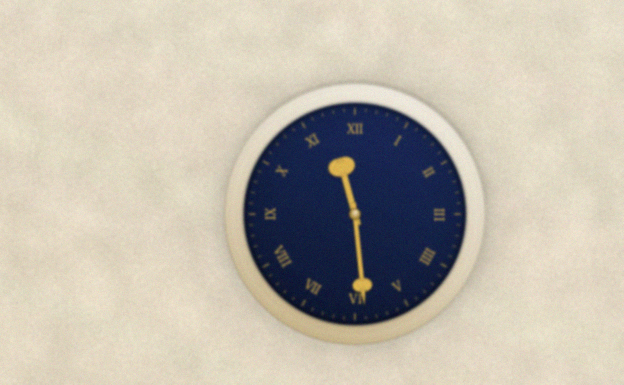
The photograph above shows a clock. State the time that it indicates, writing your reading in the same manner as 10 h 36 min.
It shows 11 h 29 min
